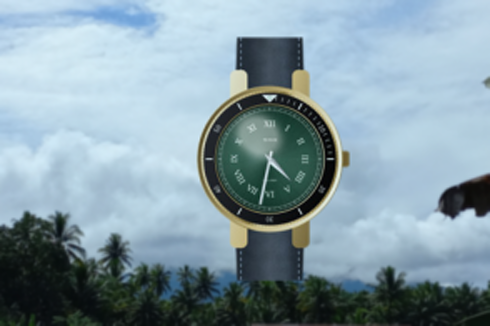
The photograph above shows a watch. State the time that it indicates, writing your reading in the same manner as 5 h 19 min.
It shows 4 h 32 min
